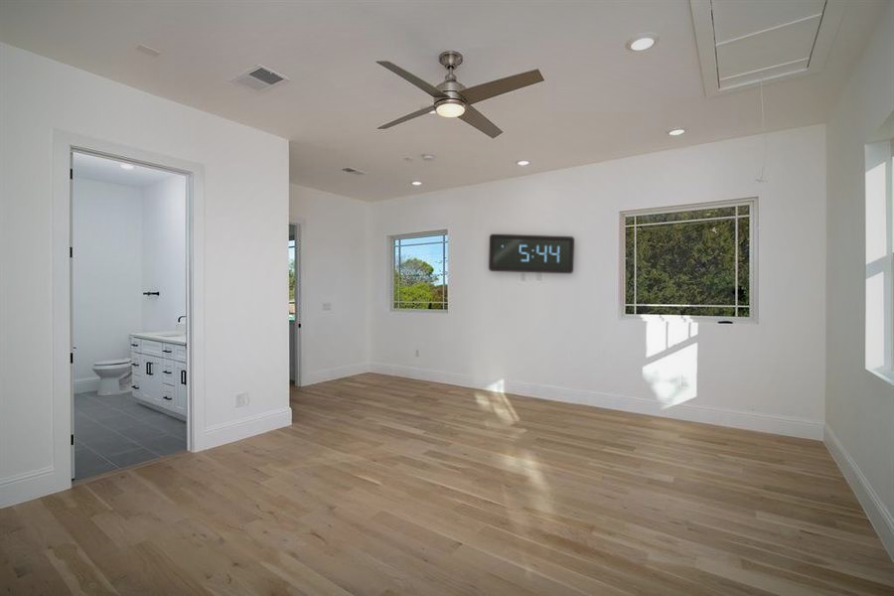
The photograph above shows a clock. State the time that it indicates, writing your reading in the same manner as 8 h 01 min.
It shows 5 h 44 min
